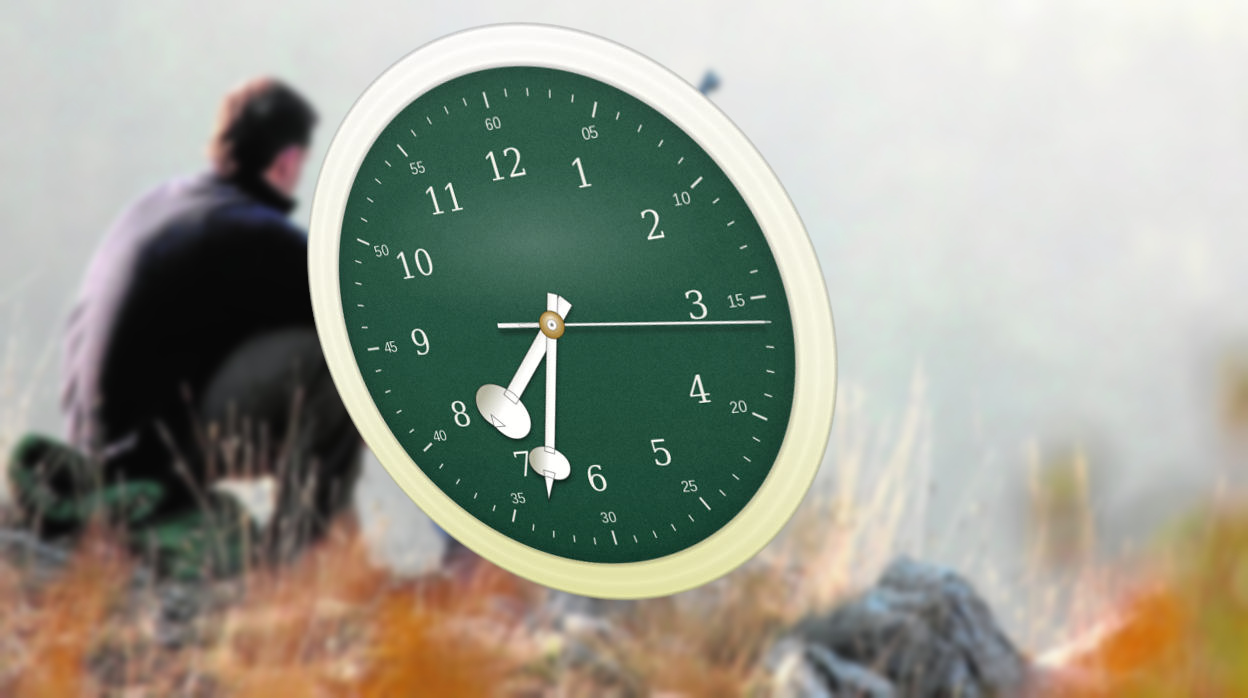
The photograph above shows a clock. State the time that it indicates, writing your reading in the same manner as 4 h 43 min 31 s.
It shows 7 h 33 min 16 s
